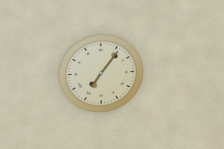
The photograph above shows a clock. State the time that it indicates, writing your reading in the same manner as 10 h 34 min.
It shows 7 h 06 min
